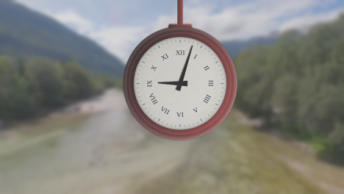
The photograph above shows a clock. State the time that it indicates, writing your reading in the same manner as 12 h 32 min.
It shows 9 h 03 min
